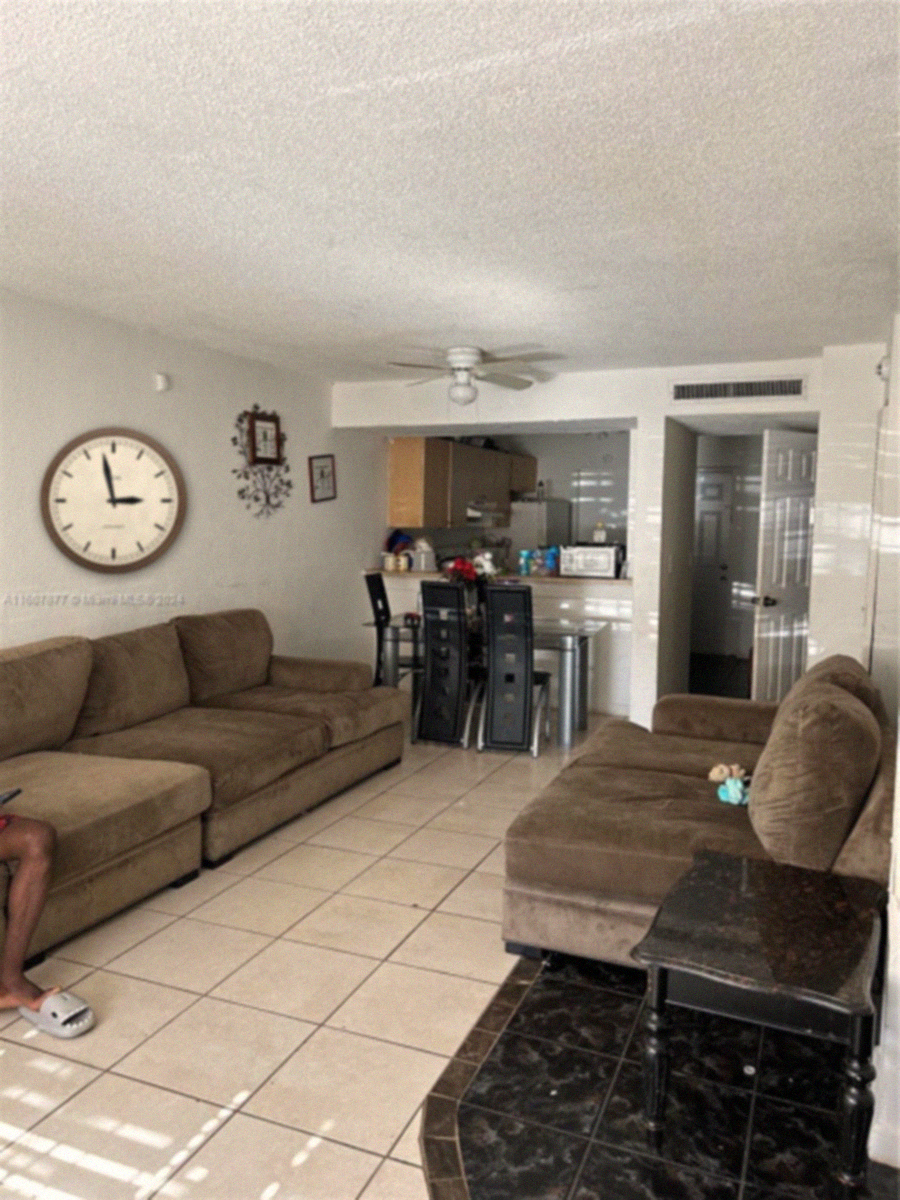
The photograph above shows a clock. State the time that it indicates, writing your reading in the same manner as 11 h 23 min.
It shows 2 h 58 min
